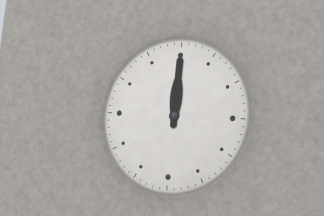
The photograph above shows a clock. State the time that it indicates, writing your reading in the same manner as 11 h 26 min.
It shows 12 h 00 min
